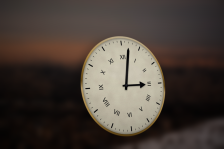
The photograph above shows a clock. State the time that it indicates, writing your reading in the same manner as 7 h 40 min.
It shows 3 h 02 min
